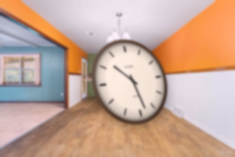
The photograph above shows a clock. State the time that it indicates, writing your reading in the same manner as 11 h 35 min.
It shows 10 h 28 min
